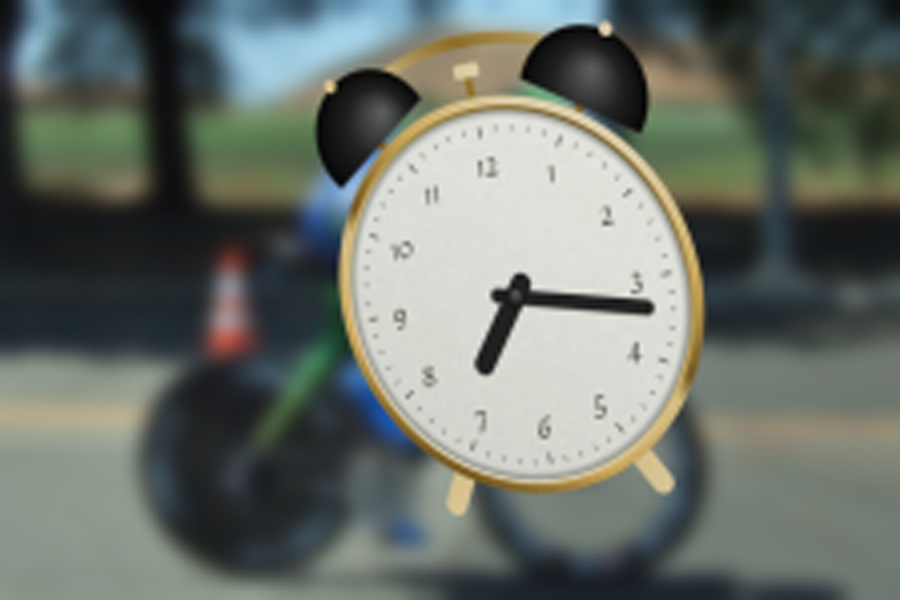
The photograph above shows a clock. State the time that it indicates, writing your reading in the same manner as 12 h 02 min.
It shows 7 h 17 min
